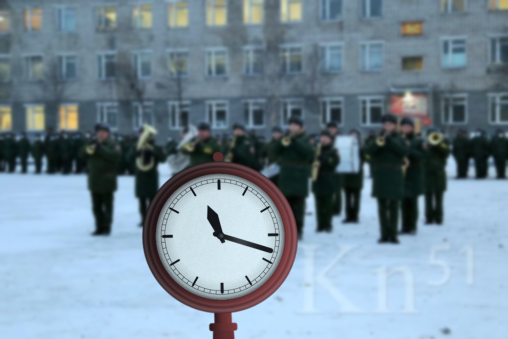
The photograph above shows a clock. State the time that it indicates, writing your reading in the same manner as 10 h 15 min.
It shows 11 h 18 min
